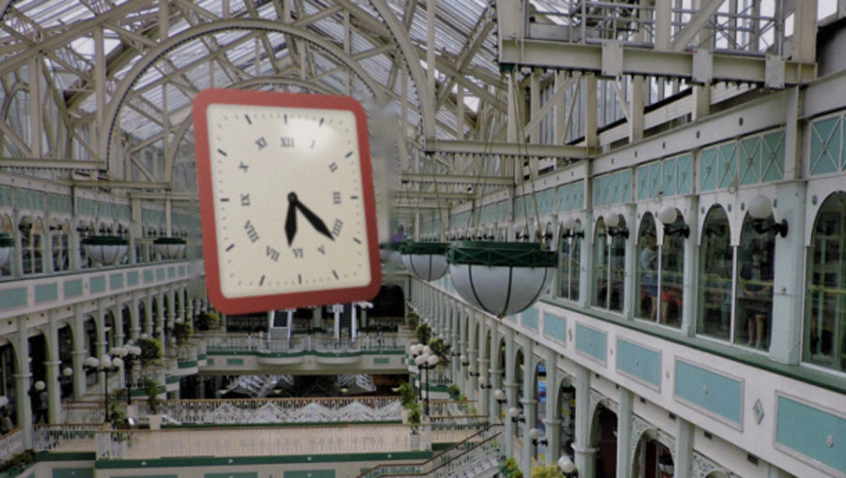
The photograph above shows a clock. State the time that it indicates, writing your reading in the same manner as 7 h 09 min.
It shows 6 h 22 min
